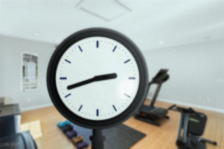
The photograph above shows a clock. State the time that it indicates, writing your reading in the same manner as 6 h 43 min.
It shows 2 h 42 min
